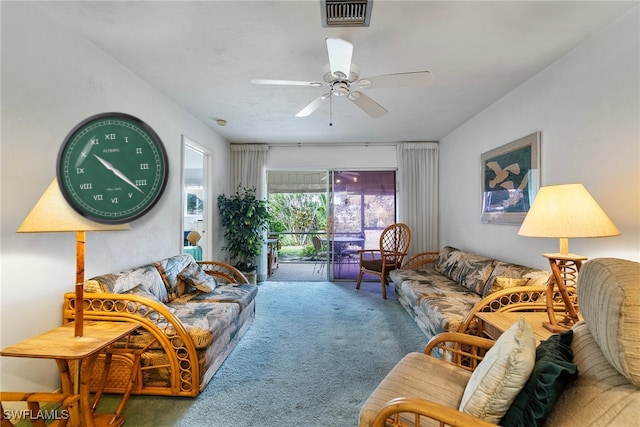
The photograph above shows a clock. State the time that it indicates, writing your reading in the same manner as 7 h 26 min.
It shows 10 h 22 min
